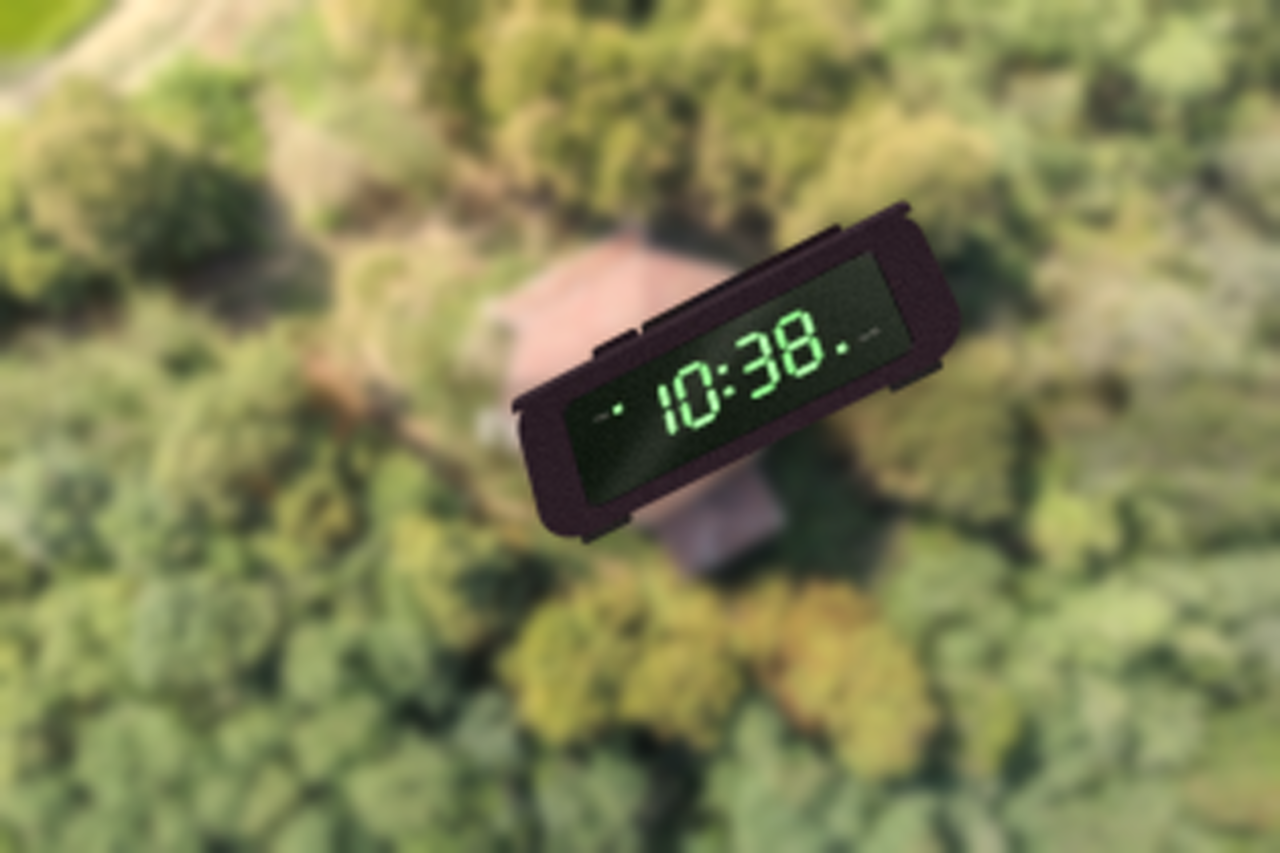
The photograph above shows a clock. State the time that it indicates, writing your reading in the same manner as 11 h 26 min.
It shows 10 h 38 min
